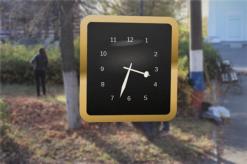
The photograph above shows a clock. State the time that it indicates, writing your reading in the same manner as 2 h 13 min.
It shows 3 h 33 min
